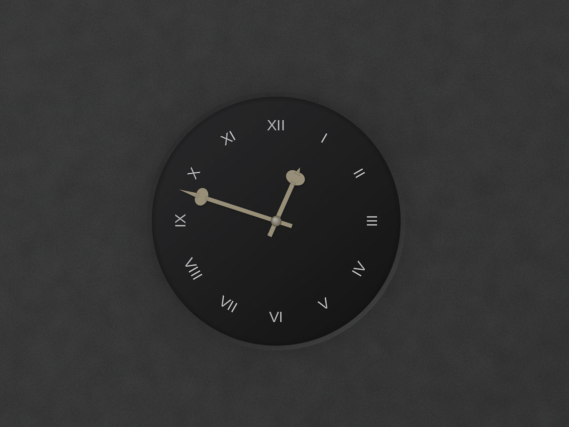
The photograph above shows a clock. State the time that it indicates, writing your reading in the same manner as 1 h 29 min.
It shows 12 h 48 min
